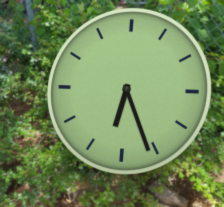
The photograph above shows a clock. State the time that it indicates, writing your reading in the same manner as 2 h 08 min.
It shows 6 h 26 min
